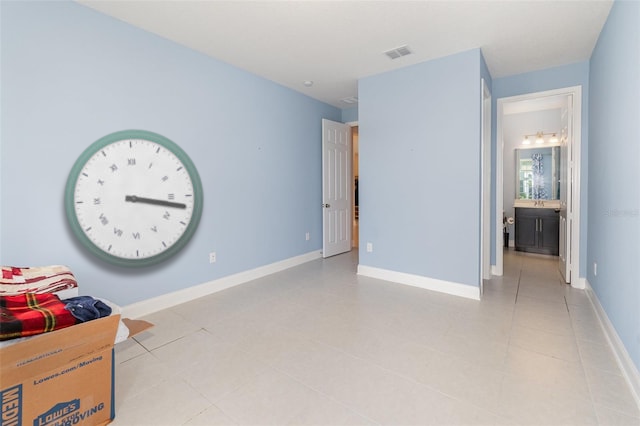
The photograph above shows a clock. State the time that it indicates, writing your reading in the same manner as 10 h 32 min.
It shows 3 h 17 min
